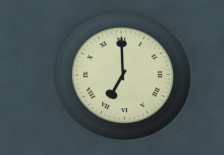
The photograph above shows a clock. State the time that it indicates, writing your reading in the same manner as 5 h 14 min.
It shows 7 h 00 min
